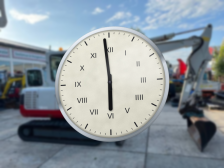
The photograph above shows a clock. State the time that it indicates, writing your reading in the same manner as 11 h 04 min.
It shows 5 h 59 min
